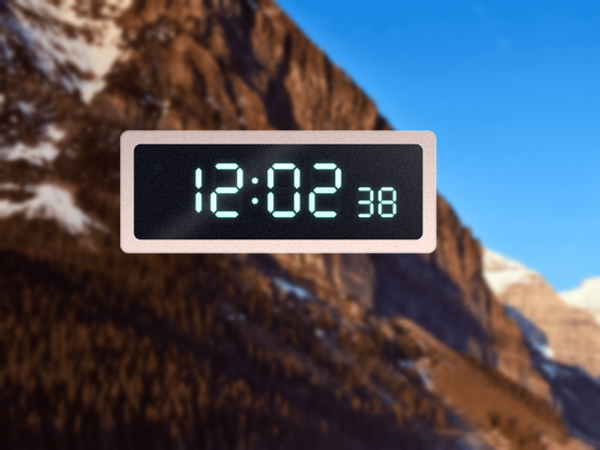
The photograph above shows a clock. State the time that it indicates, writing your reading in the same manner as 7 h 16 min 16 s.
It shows 12 h 02 min 38 s
